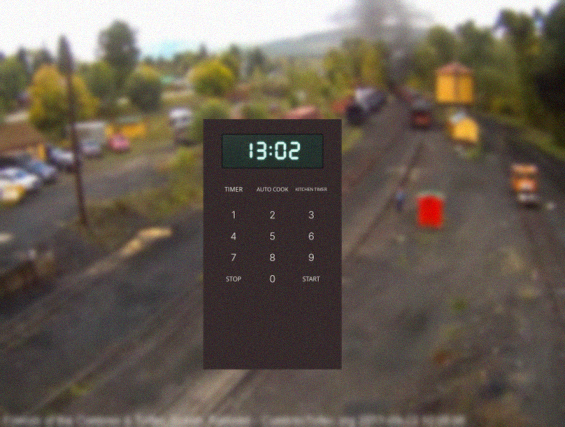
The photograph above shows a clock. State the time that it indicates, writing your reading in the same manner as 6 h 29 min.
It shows 13 h 02 min
